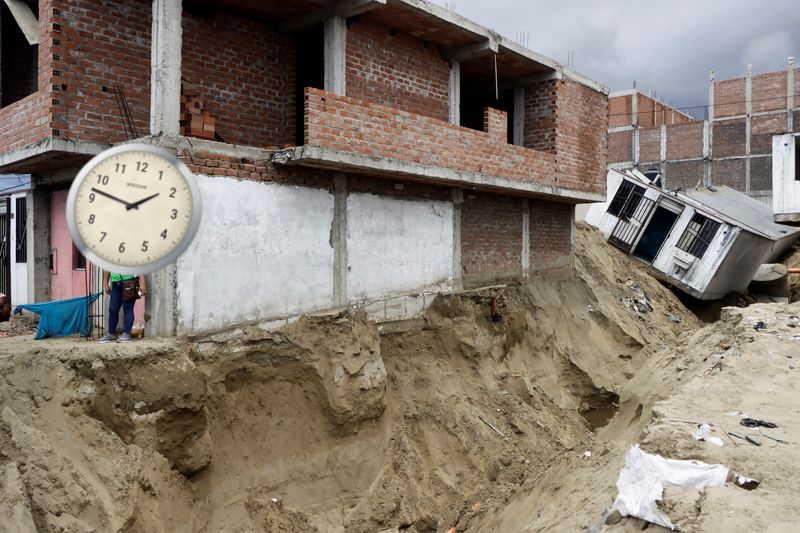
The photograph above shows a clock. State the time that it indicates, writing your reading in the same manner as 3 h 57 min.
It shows 1 h 47 min
